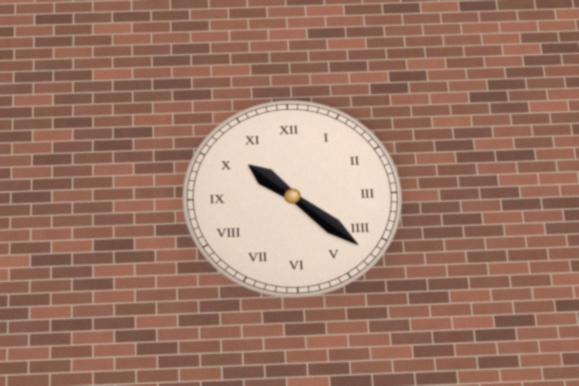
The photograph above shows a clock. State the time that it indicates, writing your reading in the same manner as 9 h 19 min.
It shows 10 h 22 min
